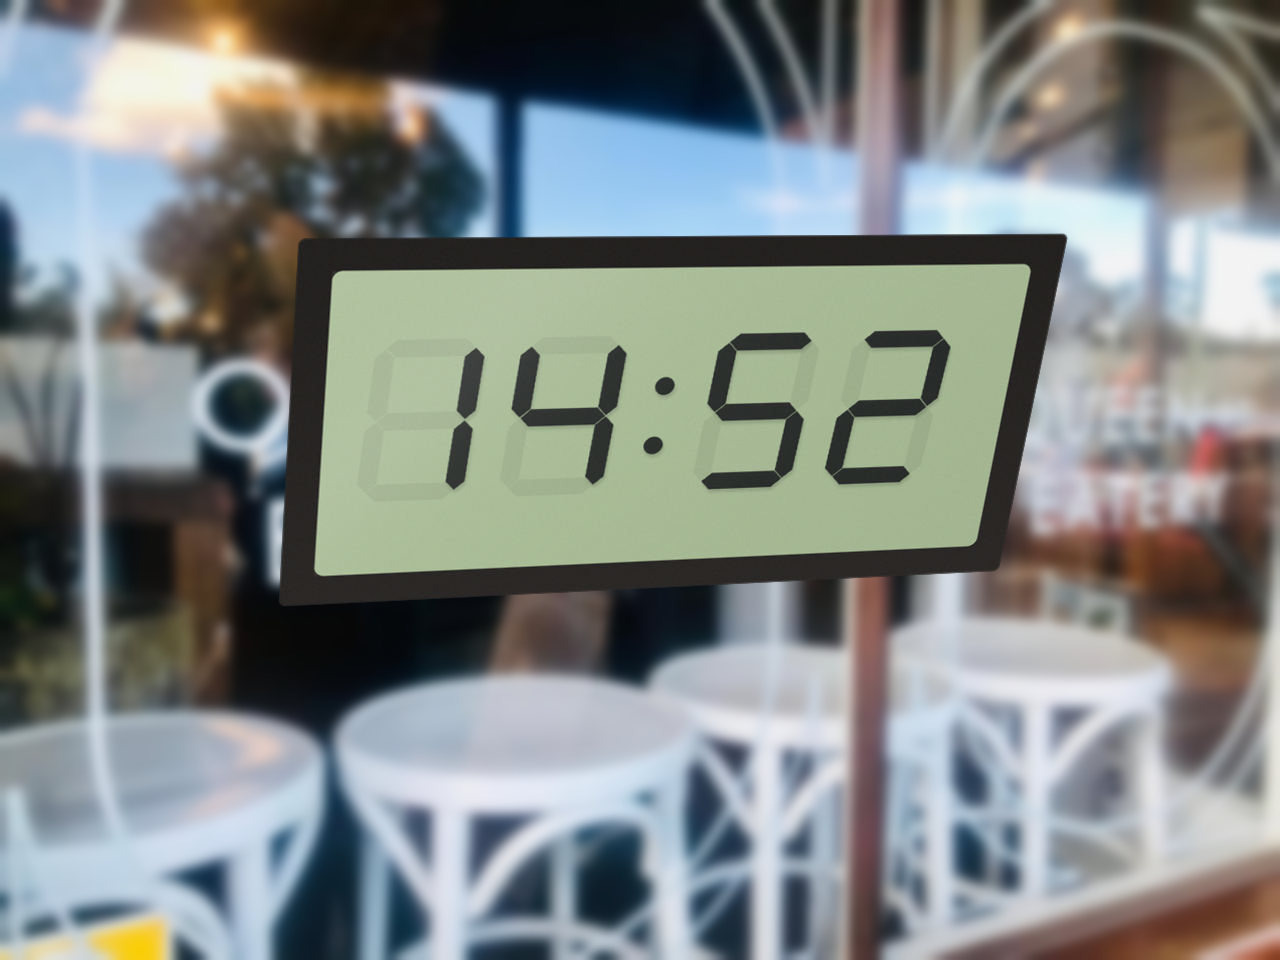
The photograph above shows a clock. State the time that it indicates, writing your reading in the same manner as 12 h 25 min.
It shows 14 h 52 min
